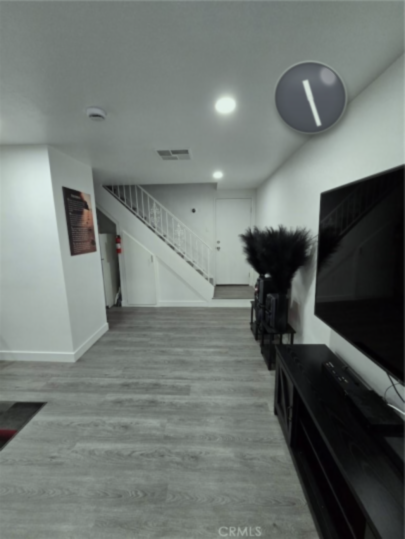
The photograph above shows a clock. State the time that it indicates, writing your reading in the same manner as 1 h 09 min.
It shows 11 h 27 min
